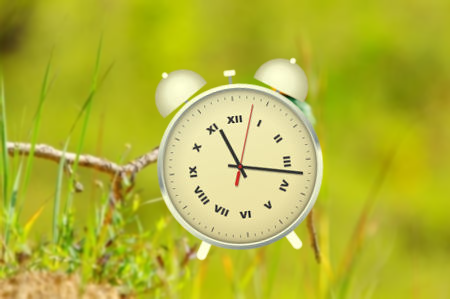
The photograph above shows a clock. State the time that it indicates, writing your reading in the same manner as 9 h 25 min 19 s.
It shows 11 h 17 min 03 s
